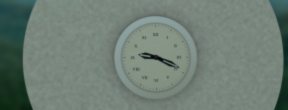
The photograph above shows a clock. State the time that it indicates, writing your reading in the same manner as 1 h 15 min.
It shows 9 h 19 min
